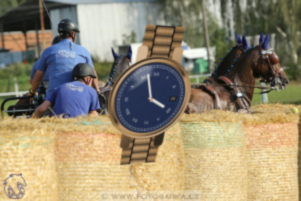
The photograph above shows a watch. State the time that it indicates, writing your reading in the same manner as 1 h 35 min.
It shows 3 h 57 min
